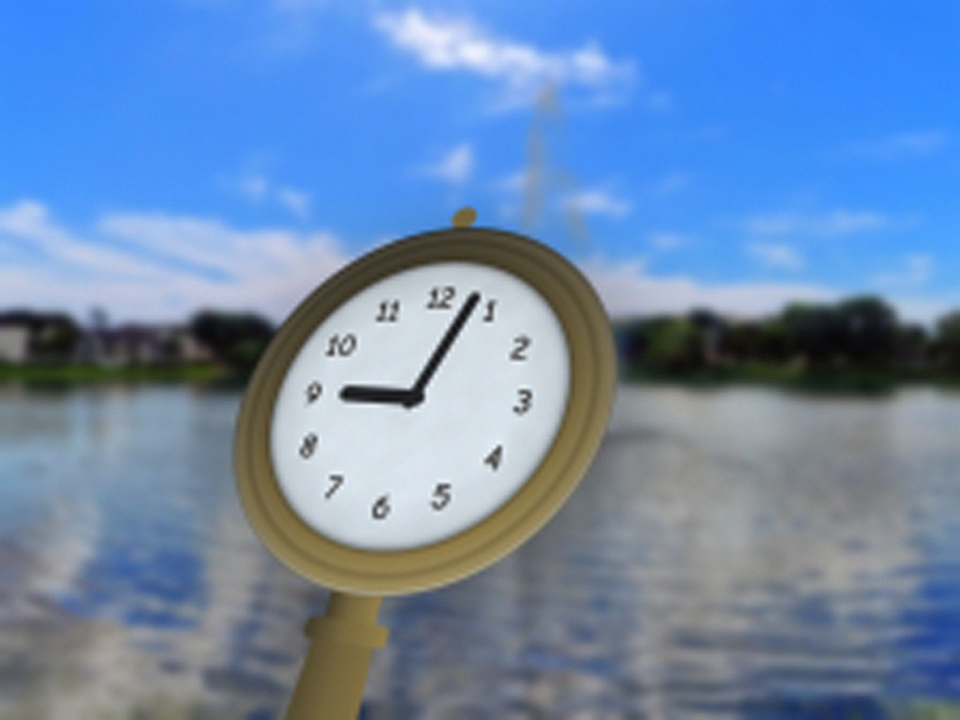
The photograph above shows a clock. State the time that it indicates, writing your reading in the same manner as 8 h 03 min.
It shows 9 h 03 min
